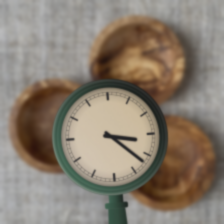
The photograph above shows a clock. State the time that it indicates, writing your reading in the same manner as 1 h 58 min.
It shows 3 h 22 min
